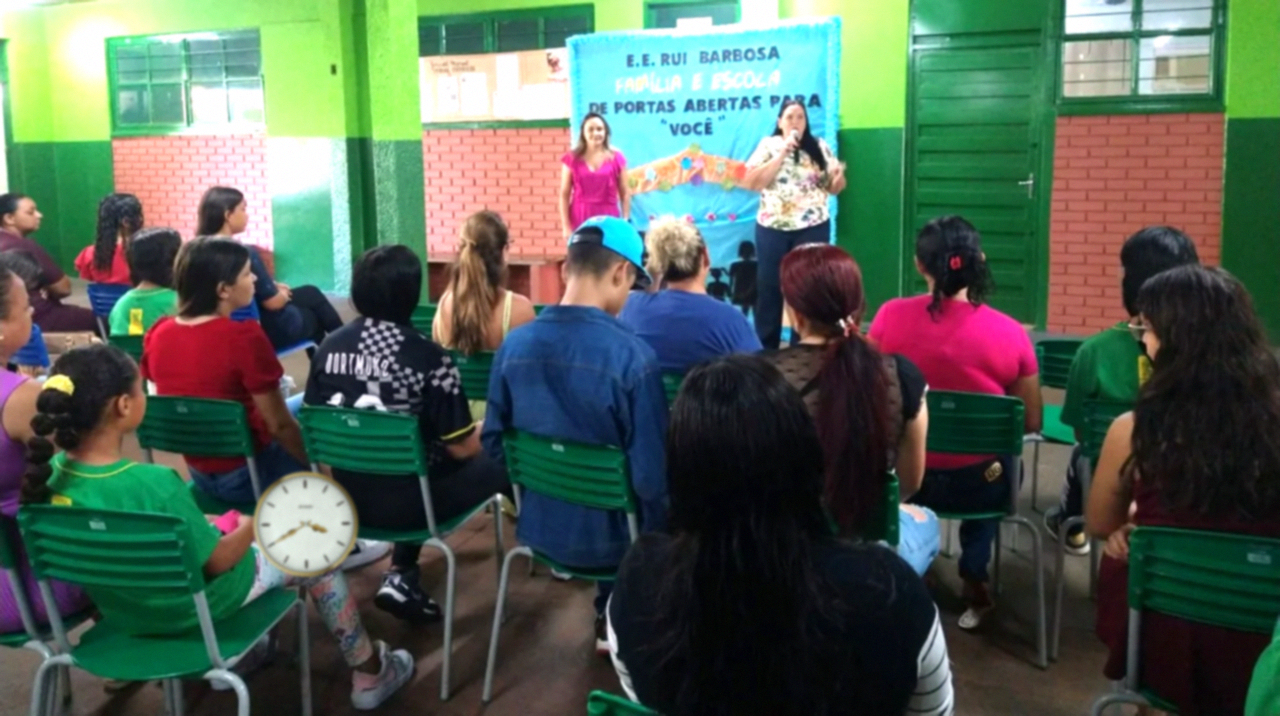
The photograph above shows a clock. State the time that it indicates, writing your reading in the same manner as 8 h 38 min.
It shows 3 h 40 min
